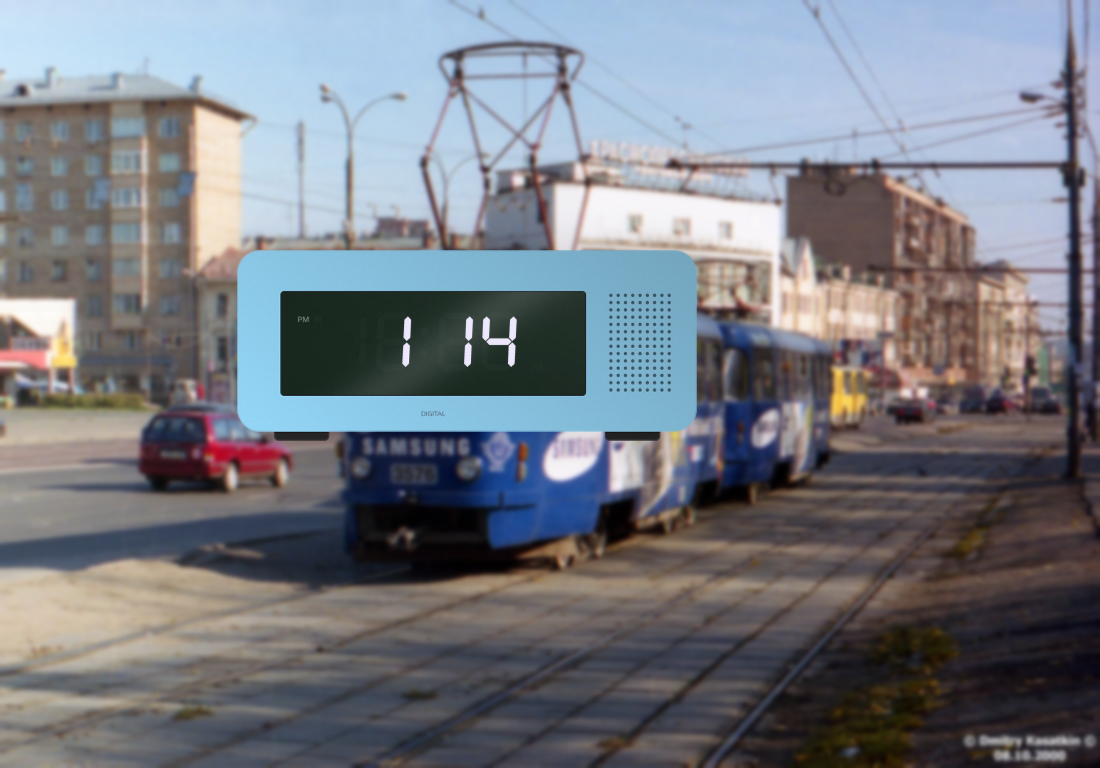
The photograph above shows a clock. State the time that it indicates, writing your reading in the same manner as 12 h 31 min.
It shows 1 h 14 min
